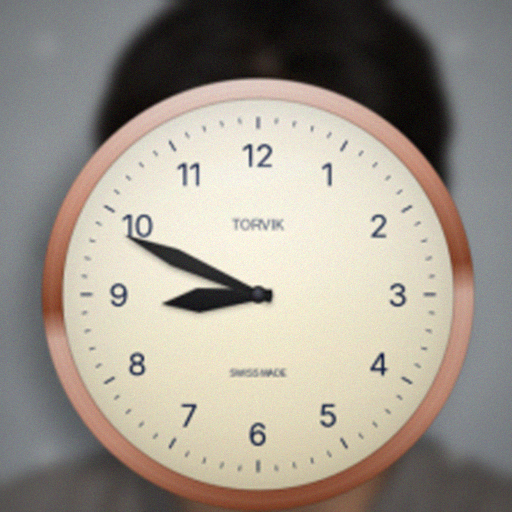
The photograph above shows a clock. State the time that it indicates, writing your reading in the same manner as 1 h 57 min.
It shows 8 h 49 min
